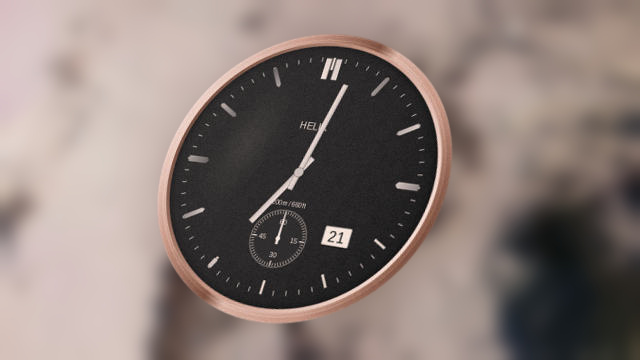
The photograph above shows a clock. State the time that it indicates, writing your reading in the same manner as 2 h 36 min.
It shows 7 h 02 min
